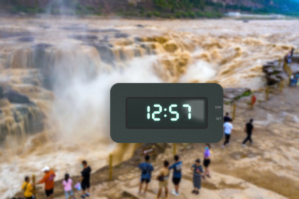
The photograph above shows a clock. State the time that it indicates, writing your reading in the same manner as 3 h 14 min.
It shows 12 h 57 min
